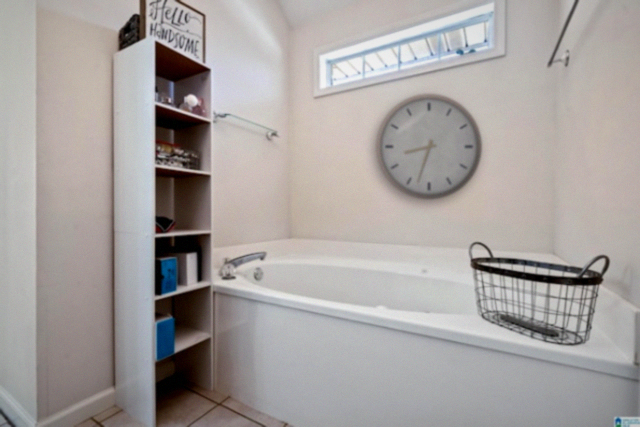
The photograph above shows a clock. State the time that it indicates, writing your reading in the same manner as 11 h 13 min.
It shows 8 h 33 min
